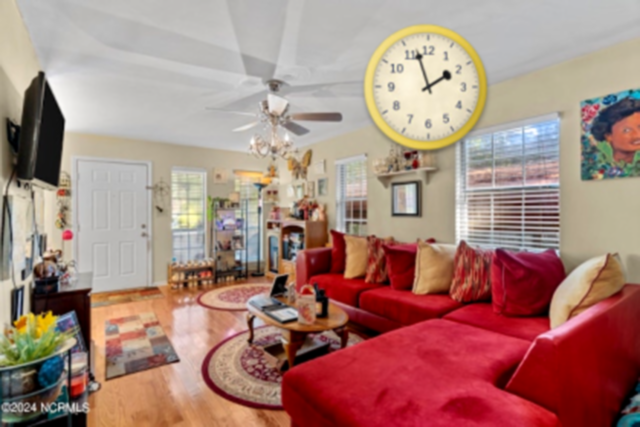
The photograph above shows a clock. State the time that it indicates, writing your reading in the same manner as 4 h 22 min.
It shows 1 h 57 min
